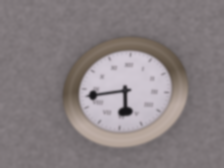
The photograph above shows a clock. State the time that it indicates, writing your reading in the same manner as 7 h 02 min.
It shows 5 h 43 min
